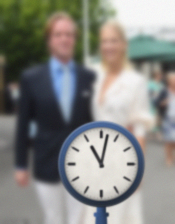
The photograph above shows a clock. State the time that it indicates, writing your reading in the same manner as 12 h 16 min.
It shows 11 h 02 min
